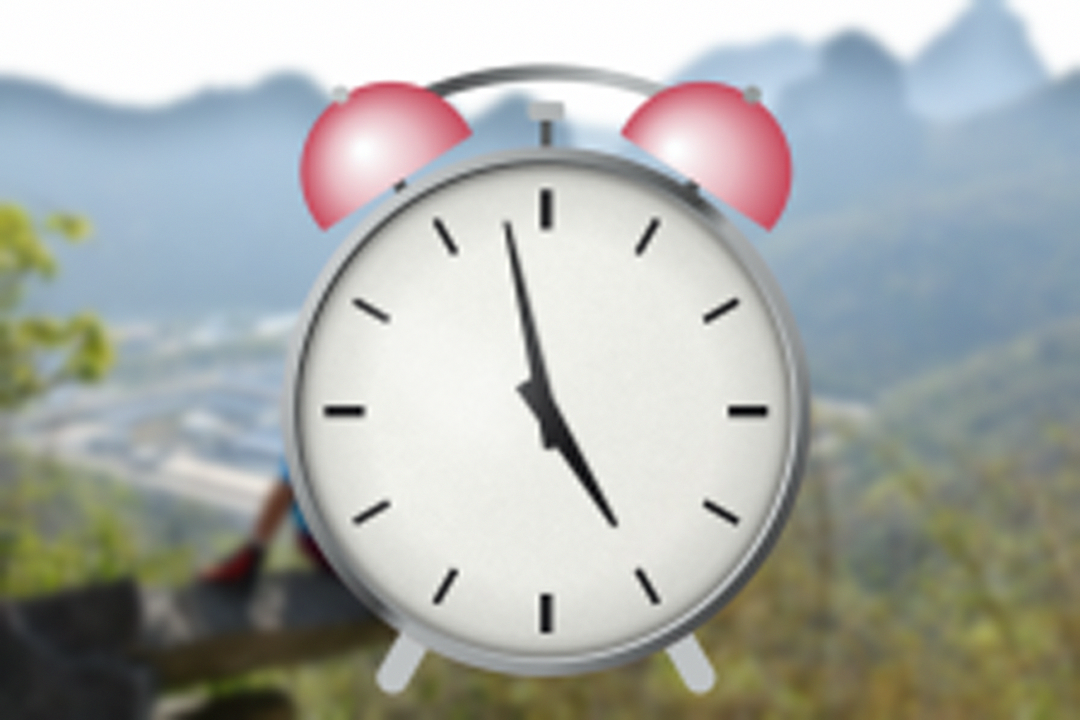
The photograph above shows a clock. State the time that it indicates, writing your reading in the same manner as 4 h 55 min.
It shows 4 h 58 min
